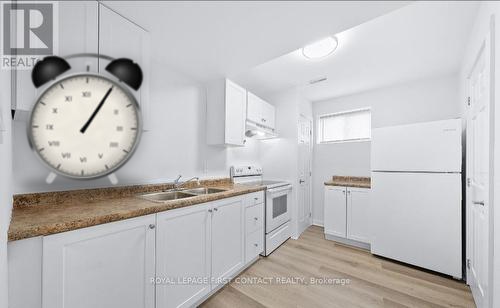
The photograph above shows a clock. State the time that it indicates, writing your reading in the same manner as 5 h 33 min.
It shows 1 h 05 min
